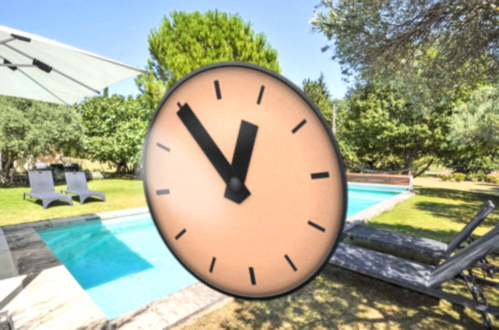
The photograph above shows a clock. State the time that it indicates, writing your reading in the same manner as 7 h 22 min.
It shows 12 h 55 min
